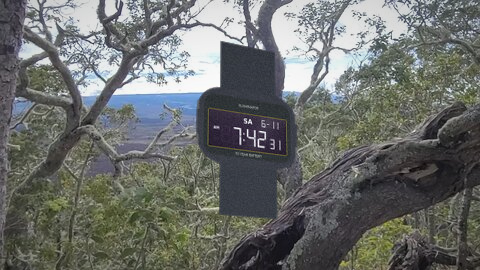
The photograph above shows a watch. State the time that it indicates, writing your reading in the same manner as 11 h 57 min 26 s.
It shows 7 h 42 min 31 s
